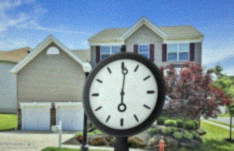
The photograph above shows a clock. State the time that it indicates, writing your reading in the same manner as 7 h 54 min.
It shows 6 h 01 min
